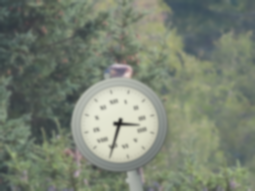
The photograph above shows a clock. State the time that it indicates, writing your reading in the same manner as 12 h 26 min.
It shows 3 h 35 min
